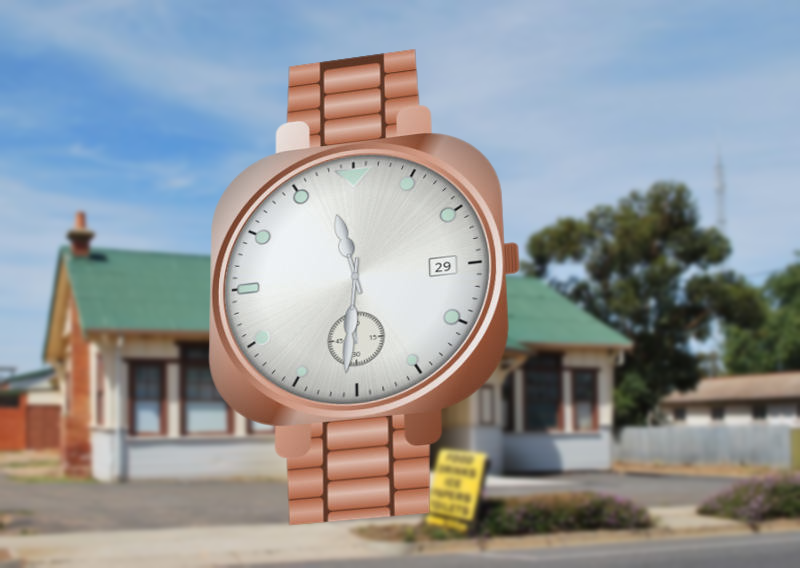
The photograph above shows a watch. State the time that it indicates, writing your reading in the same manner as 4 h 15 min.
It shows 11 h 31 min
